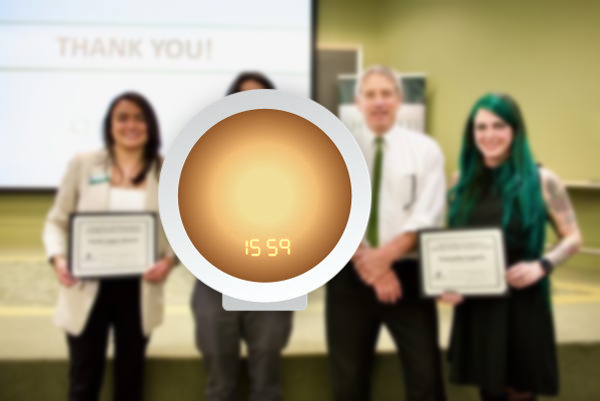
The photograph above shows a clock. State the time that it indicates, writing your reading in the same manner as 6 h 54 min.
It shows 15 h 59 min
